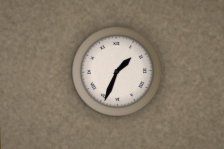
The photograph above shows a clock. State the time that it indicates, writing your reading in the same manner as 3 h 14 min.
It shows 1 h 34 min
